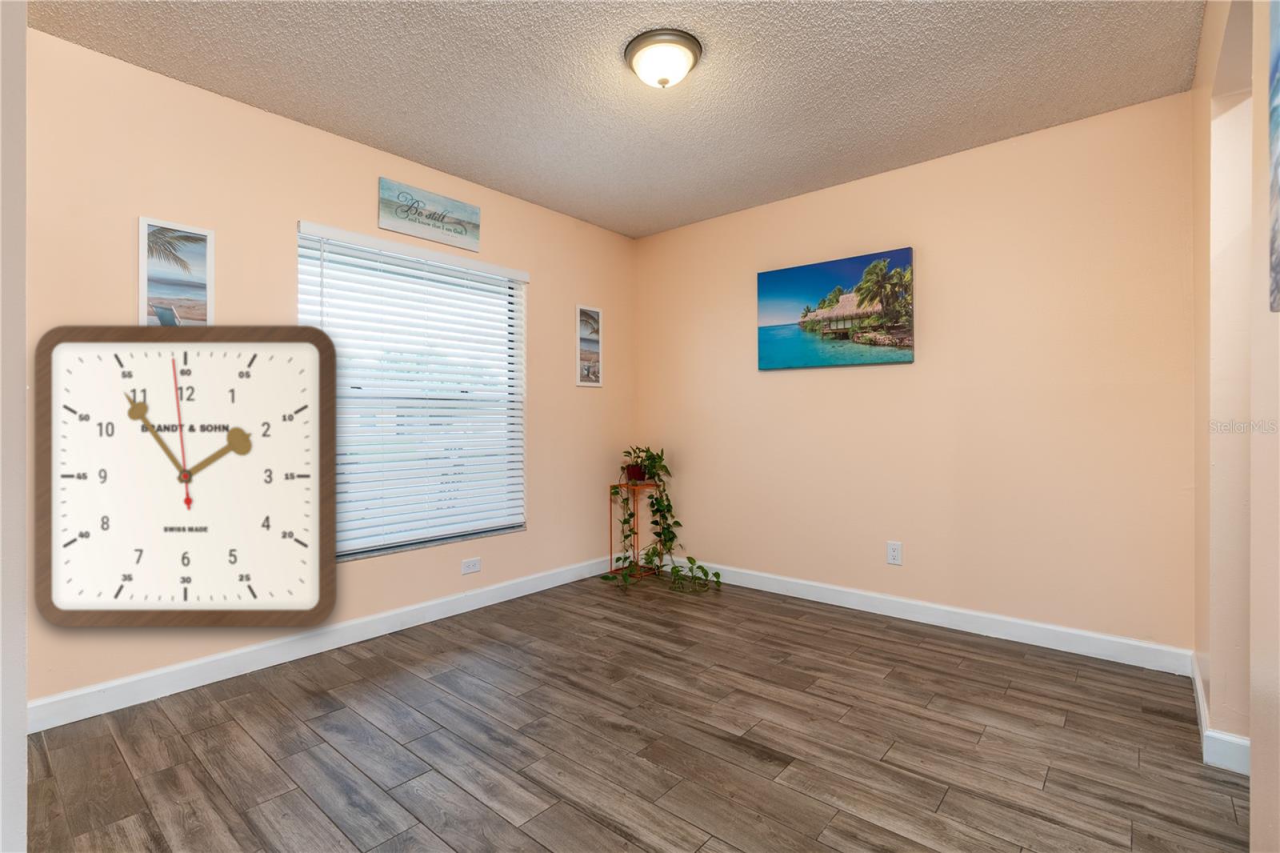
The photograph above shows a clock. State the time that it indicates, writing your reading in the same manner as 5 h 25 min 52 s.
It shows 1 h 53 min 59 s
